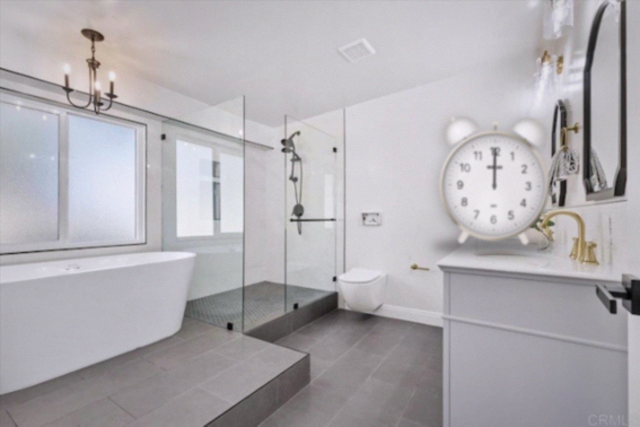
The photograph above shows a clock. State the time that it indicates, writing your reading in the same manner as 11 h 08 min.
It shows 12 h 00 min
